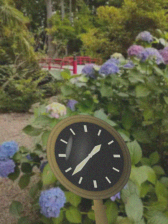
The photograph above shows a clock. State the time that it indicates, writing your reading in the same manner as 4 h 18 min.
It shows 1 h 38 min
